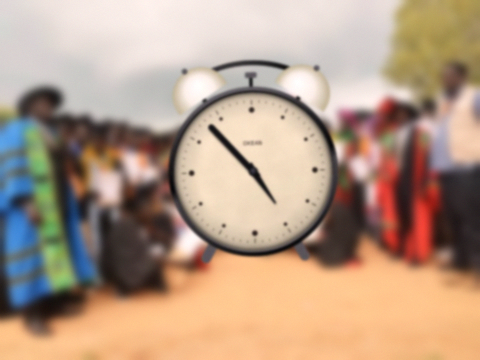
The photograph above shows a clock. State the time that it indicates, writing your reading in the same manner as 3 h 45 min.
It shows 4 h 53 min
